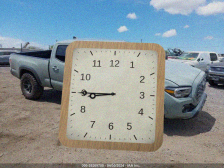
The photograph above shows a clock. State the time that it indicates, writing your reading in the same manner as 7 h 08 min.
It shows 8 h 45 min
